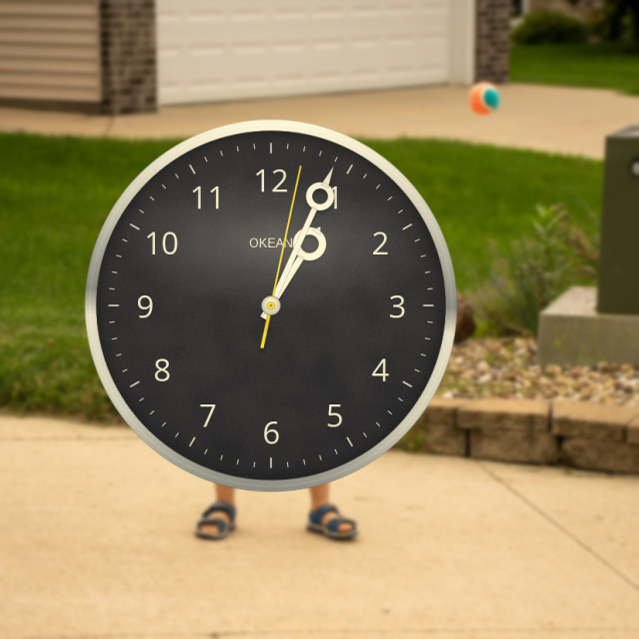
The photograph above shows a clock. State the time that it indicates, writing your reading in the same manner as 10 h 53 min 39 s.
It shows 1 h 04 min 02 s
